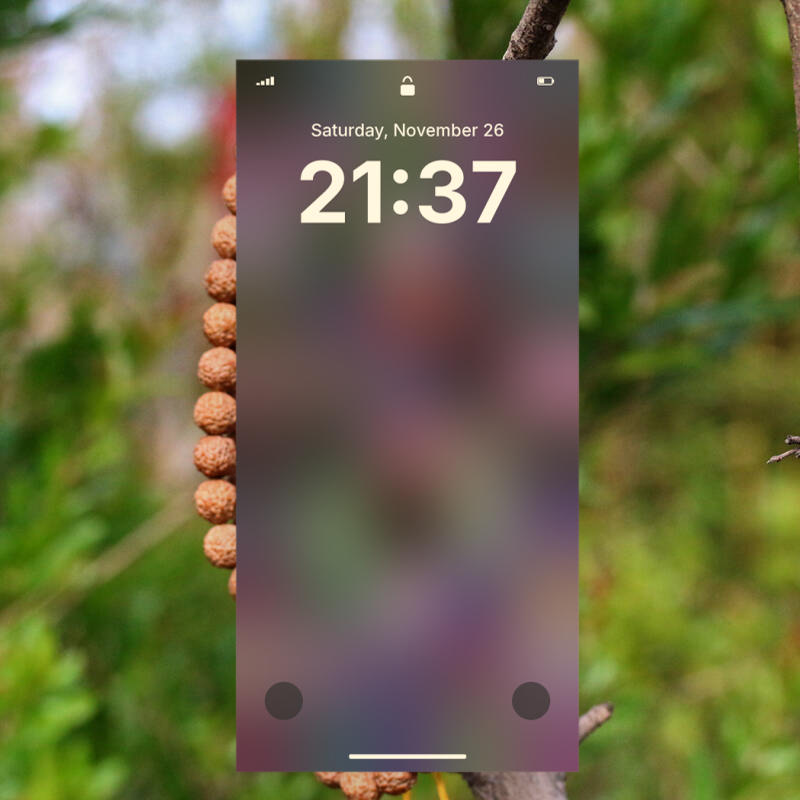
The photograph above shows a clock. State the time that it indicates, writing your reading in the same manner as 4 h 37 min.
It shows 21 h 37 min
